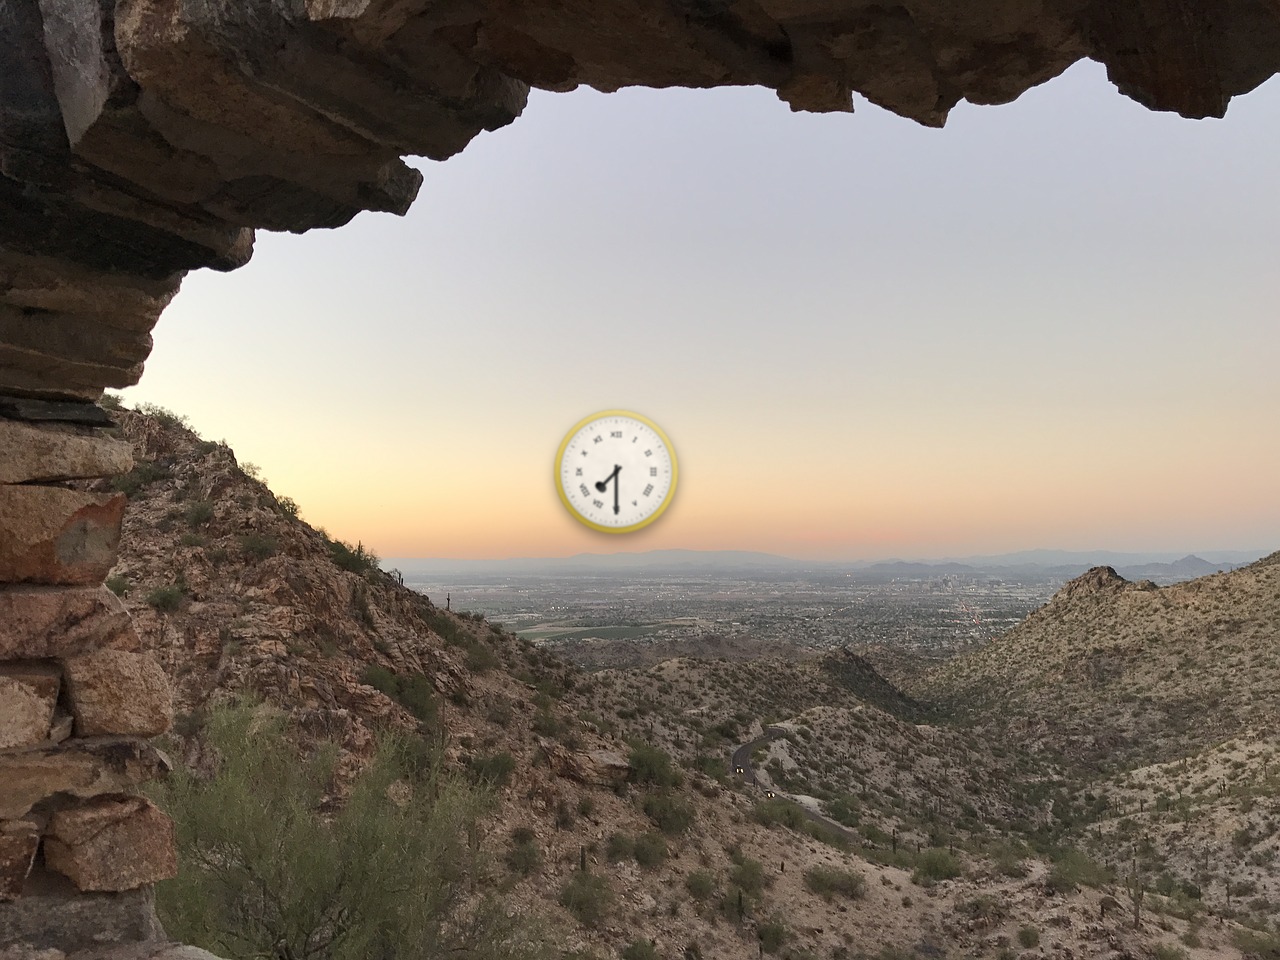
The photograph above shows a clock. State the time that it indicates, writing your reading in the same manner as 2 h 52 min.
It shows 7 h 30 min
